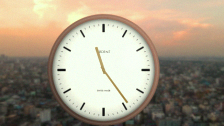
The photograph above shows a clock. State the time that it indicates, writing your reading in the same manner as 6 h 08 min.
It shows 11 h 24 min
